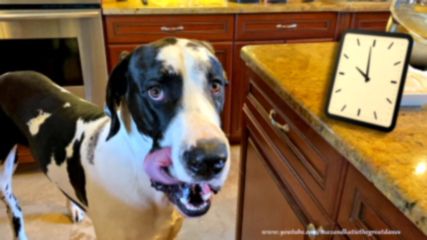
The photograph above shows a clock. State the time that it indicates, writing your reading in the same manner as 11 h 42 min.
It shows 9 h 59 min
